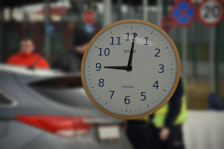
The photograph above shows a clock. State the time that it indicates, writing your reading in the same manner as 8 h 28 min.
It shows 9 h 01 min
